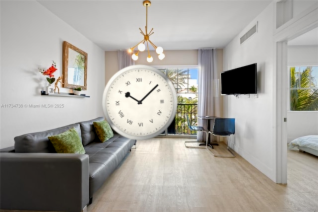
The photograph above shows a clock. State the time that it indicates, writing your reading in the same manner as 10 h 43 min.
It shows 10 h 08 min
